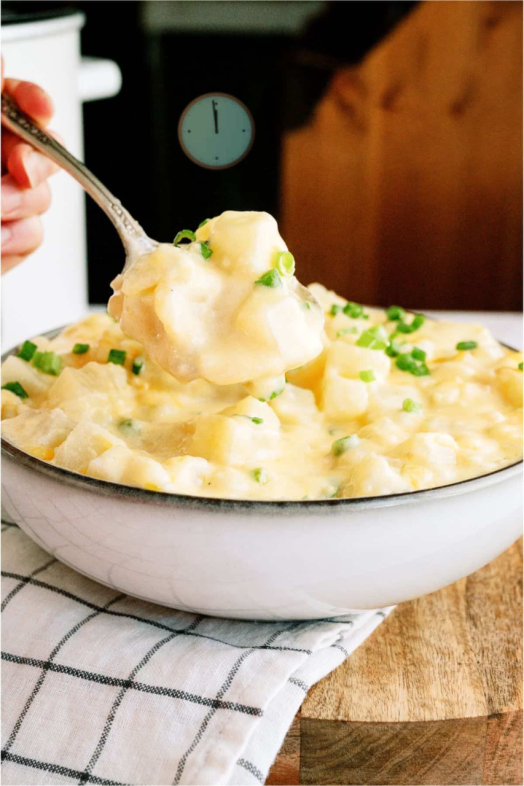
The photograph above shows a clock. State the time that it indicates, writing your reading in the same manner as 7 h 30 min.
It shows 11 h 59 min
